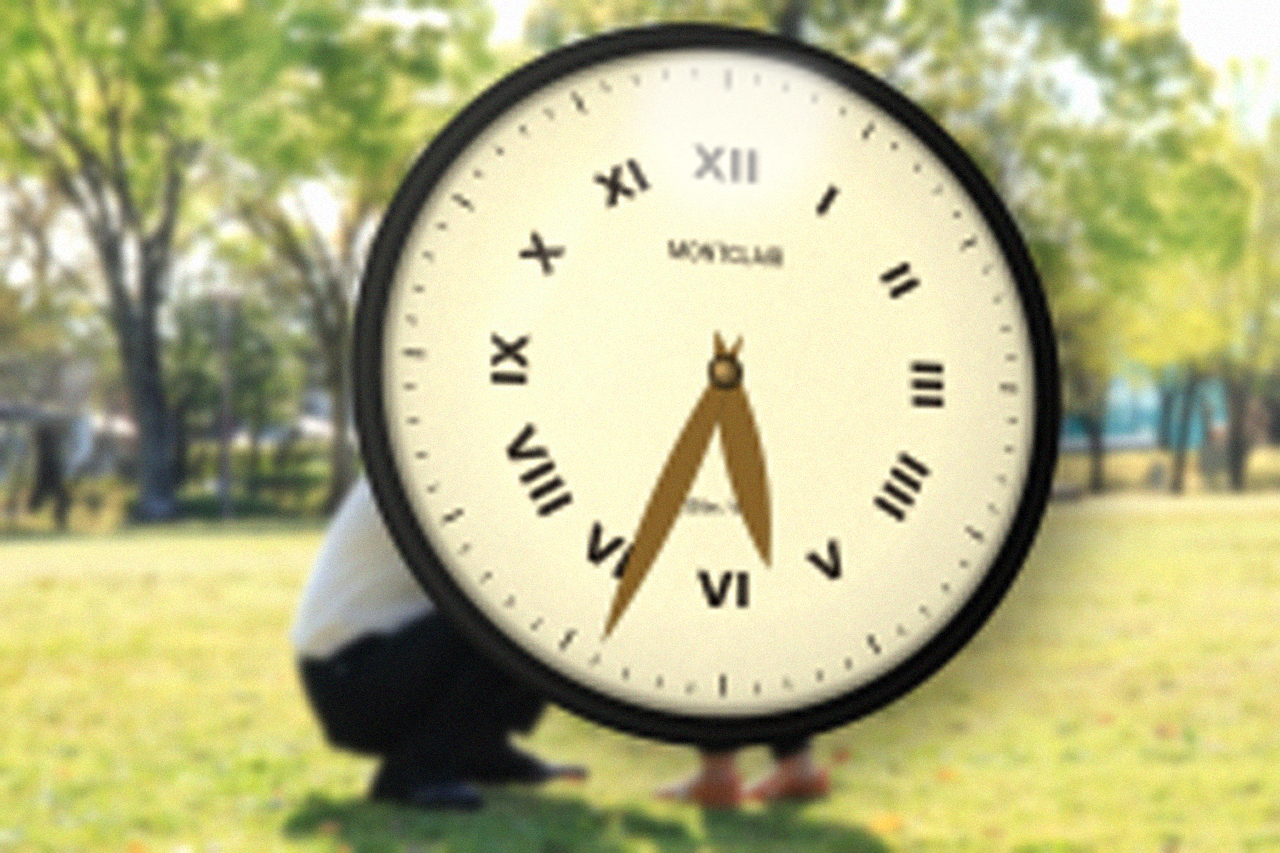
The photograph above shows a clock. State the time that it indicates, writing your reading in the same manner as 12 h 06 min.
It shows 5 h 34 min
